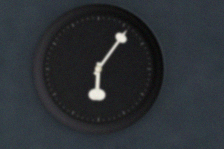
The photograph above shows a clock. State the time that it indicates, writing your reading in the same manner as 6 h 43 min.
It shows 6 h 06 min
